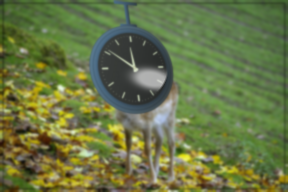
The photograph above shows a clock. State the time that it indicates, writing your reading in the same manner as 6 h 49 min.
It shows 11 h 51 min
